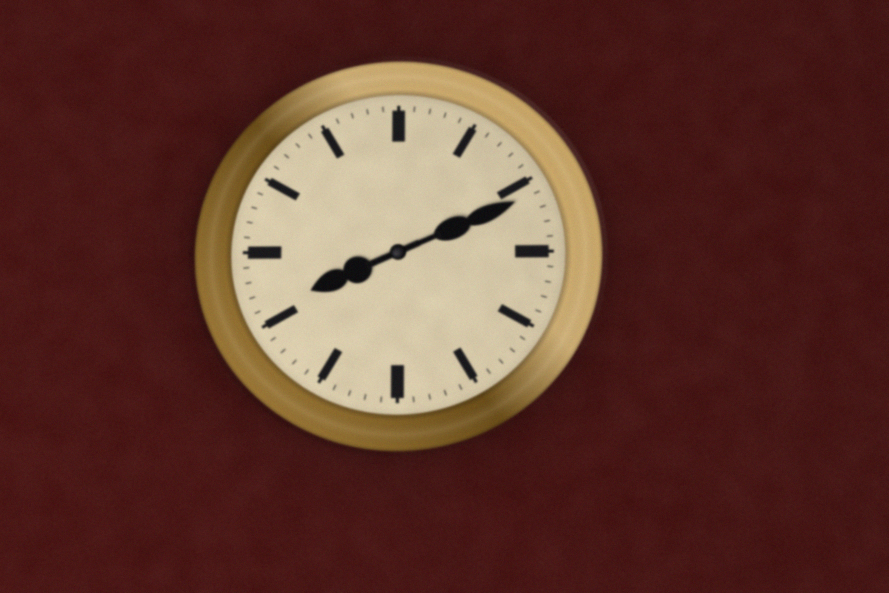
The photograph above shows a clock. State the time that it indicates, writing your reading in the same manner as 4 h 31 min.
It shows 8 h 11 min
